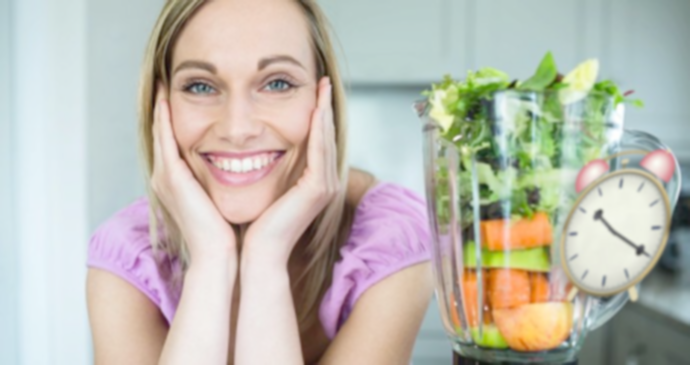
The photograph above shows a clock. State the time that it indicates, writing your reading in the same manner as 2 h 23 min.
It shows 10 h 20 min
